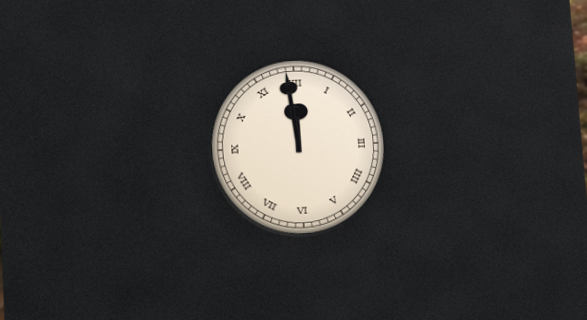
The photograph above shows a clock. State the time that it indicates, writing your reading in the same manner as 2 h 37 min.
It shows 11 h 59 min
